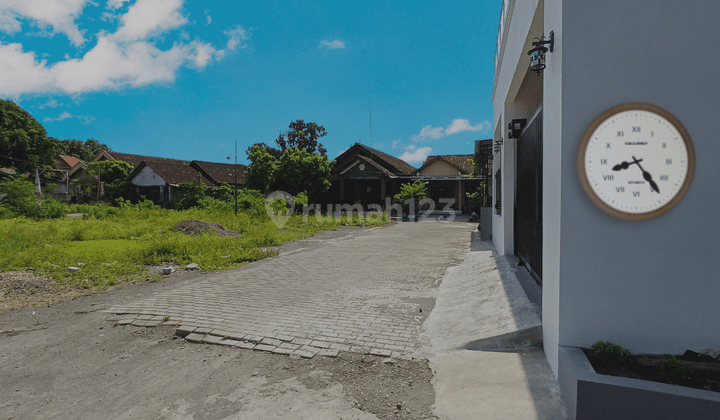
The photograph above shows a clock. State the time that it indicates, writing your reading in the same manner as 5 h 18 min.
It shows 8 h 24 min
